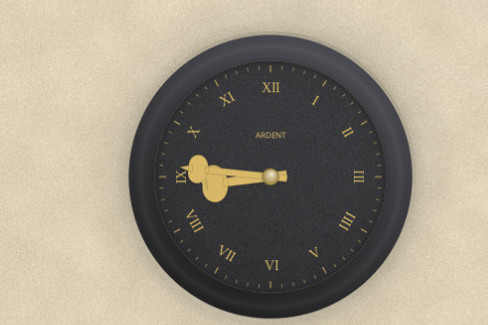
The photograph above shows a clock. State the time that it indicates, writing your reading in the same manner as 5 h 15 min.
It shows 8 h 46 min
